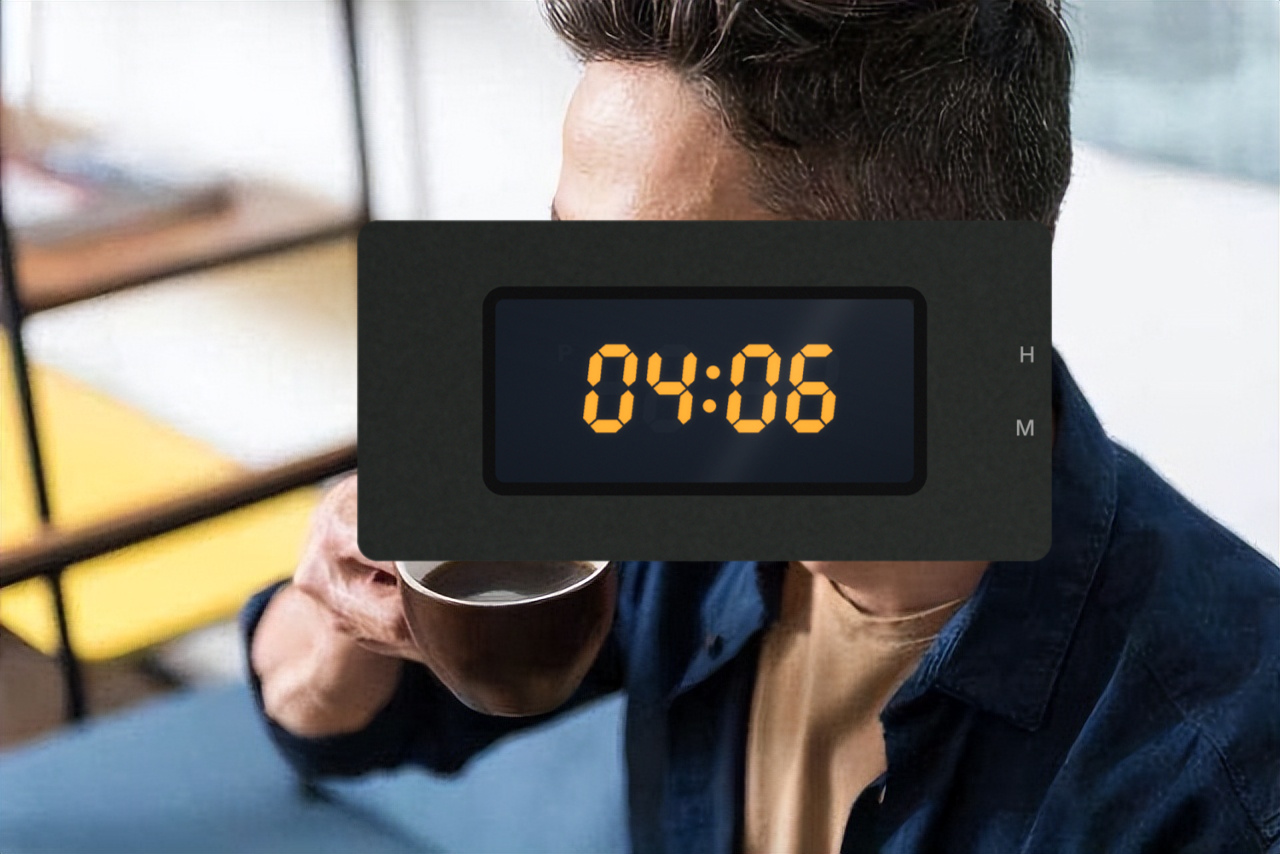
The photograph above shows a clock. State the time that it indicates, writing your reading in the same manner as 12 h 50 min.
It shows 4 h 06 min
